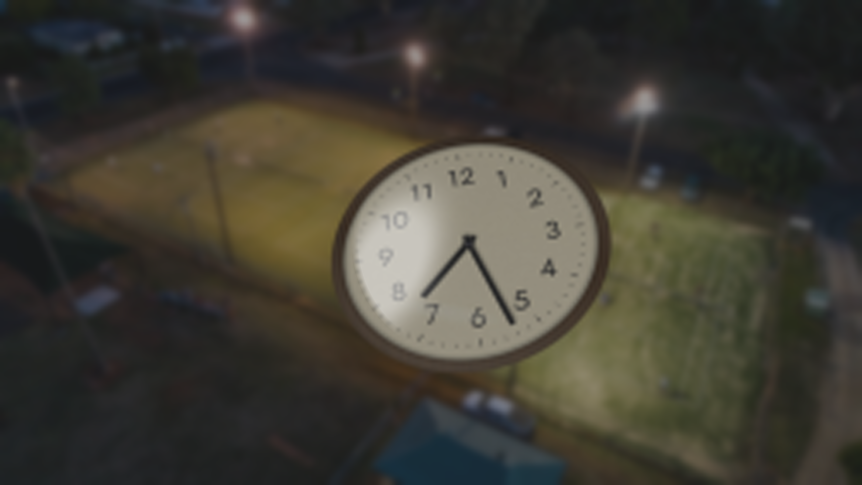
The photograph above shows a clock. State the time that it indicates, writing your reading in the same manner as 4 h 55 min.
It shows 7 h 27 min
